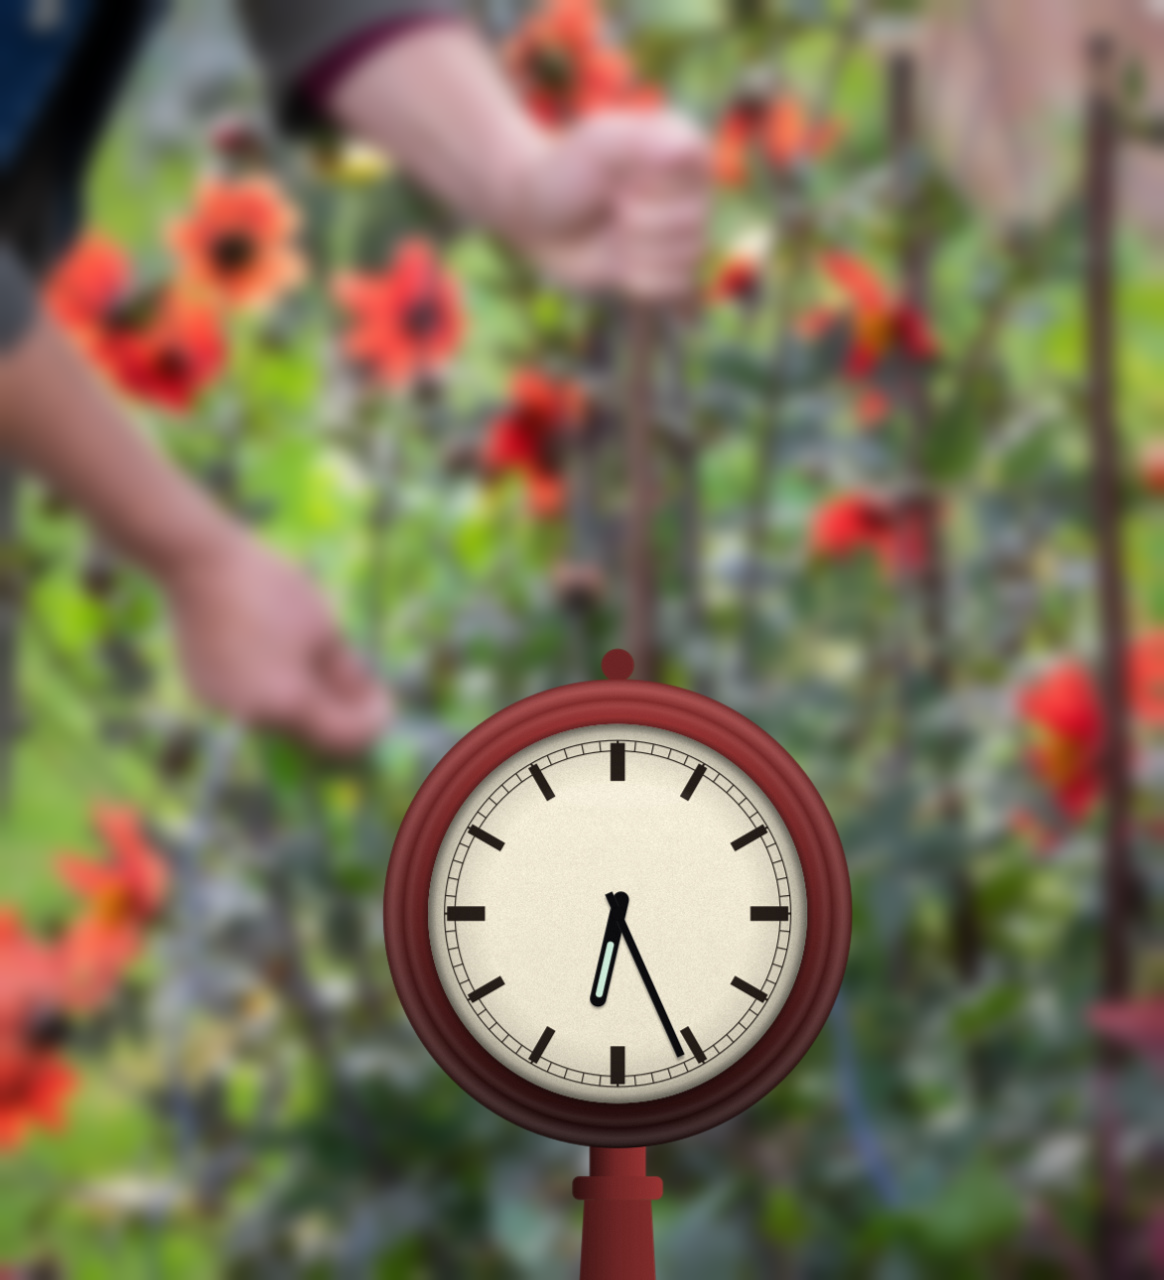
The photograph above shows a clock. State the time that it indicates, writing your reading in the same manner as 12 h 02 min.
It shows 6 h 26 min
